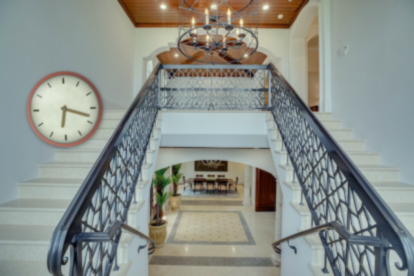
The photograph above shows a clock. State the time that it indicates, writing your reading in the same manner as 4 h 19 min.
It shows 6 h 18 min
